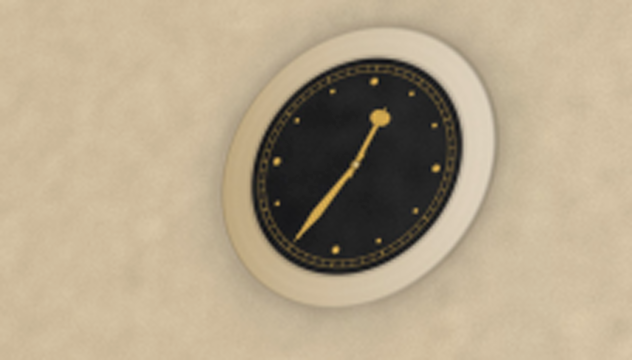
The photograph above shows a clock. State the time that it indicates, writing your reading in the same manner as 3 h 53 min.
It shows 12 h 35 min
